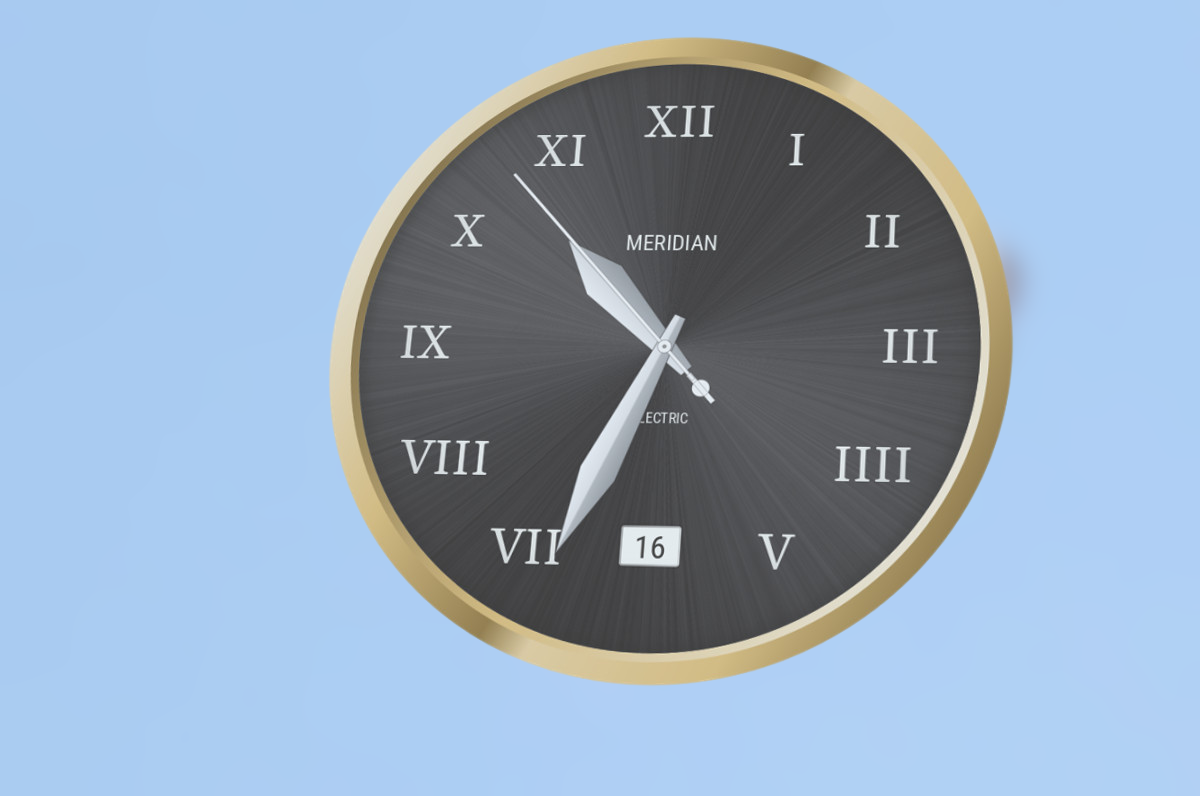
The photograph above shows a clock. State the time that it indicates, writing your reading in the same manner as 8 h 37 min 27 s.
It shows 10 h 33 min 53 s
